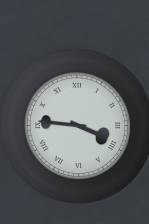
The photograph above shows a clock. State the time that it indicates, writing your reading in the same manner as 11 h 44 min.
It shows 3 h 46 min
